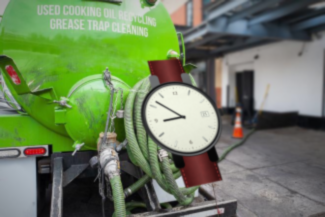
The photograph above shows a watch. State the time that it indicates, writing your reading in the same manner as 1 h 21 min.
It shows 8 h 52 min
